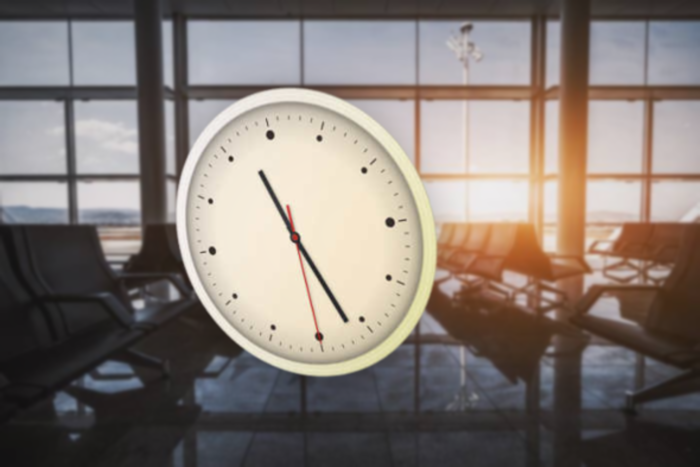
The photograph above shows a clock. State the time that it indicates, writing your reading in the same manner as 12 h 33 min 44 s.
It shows 11 h 26 min 30 s
